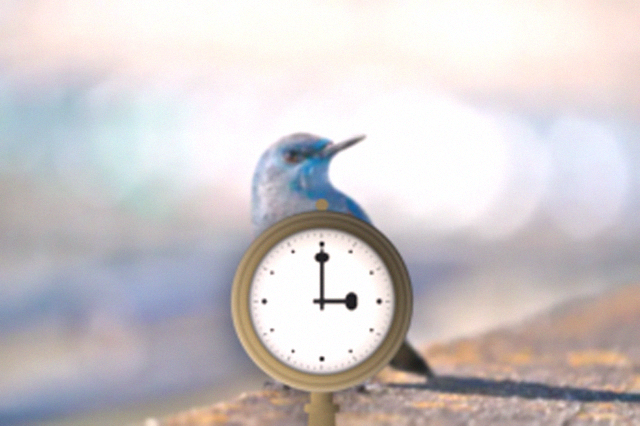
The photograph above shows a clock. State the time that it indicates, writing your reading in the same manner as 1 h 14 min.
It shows 3 h 00 min
